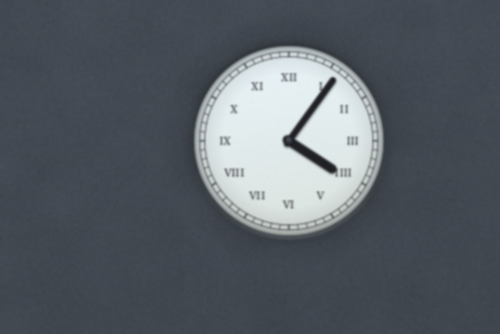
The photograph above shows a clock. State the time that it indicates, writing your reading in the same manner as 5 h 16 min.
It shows 4 h 06 min
